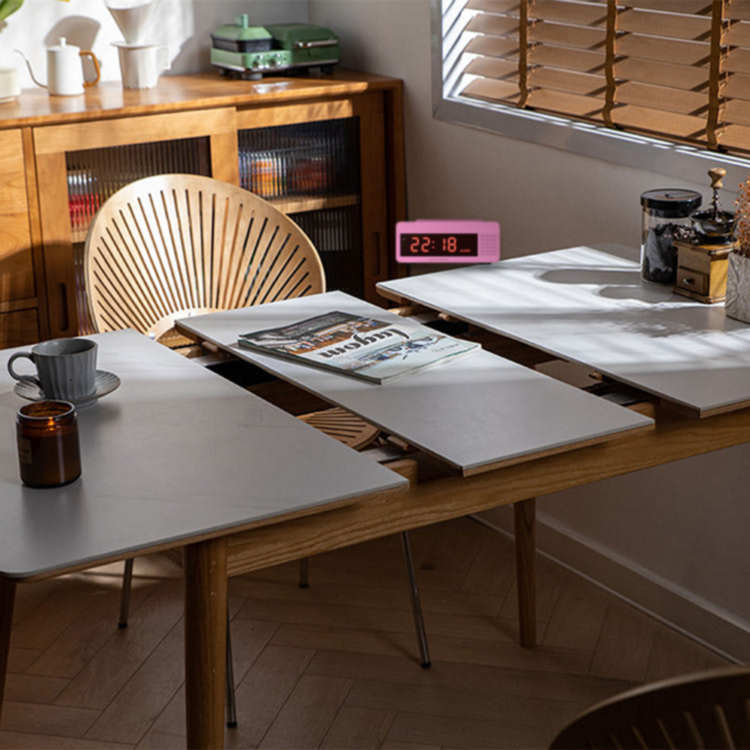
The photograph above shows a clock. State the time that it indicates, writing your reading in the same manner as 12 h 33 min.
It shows 22 h 18 min
